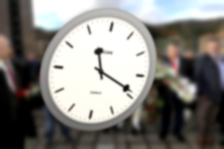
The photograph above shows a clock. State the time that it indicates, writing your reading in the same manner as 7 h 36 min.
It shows 11 h 19 min
